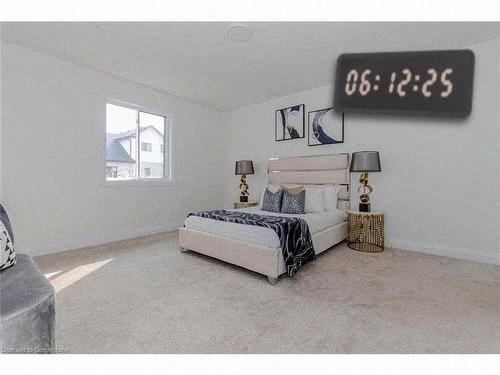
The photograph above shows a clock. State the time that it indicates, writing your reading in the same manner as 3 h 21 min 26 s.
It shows 6 h 12 min 25 s
